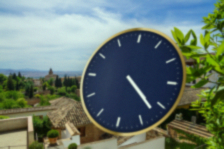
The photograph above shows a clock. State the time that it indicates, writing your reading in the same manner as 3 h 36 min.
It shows 4 h 22 min
